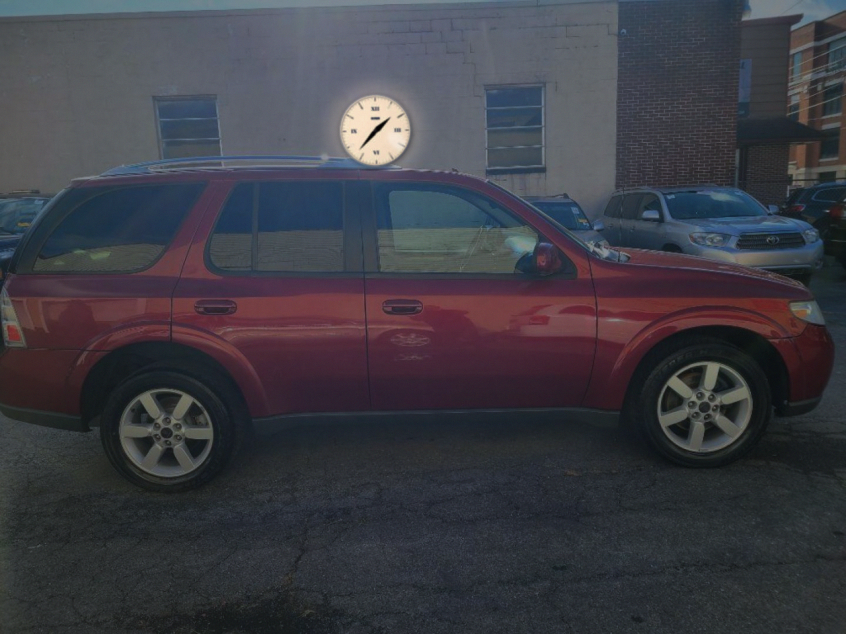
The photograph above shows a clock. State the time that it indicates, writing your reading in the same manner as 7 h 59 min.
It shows 1 h 37 min
